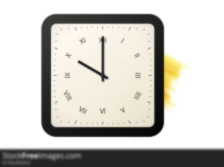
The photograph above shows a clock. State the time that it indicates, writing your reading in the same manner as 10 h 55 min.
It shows 10 h 00 min
